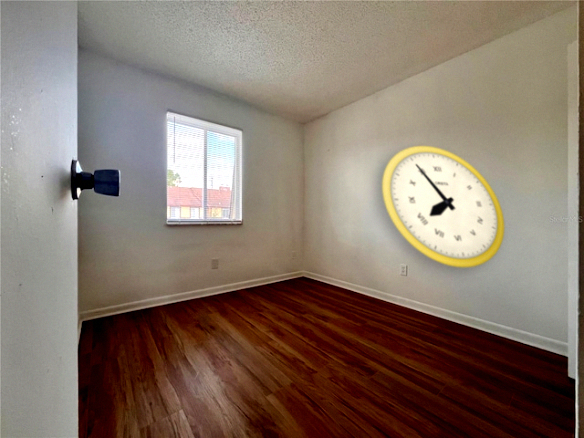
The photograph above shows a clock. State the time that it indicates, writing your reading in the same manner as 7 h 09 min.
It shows 7 h 55 min
